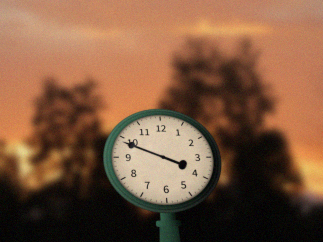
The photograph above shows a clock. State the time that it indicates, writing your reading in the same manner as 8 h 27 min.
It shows 3 h 49 min
